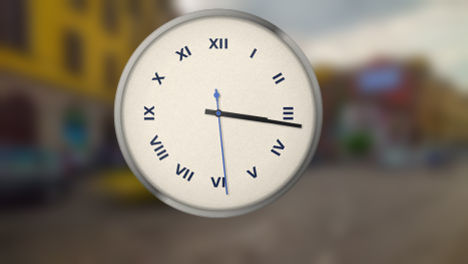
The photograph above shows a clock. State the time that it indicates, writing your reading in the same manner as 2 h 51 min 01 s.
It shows 3 h 16 min 29 s
